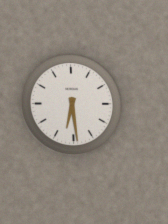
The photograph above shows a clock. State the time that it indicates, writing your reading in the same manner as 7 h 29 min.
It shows 6 h 29 min
